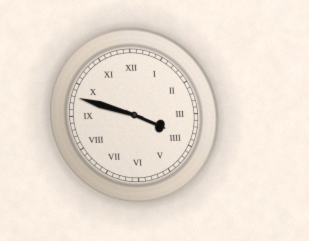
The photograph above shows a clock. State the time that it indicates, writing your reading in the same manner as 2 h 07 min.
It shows 3 h 48 min
